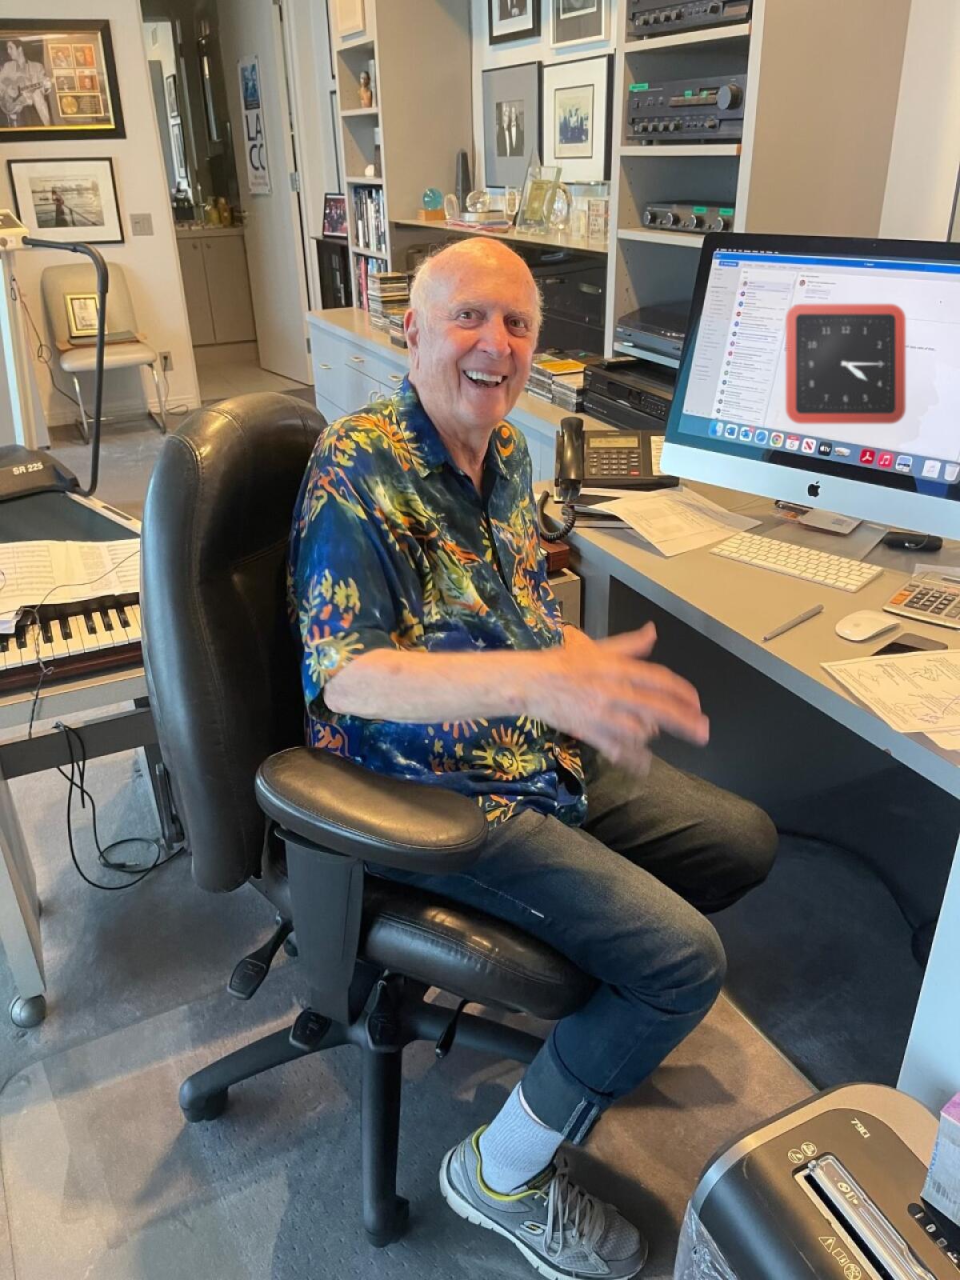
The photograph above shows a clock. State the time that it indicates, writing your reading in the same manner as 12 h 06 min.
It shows 4 h 15 min
